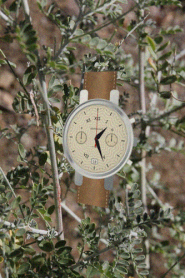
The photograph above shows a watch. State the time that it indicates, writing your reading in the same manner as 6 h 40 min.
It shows 1 h 26 min
